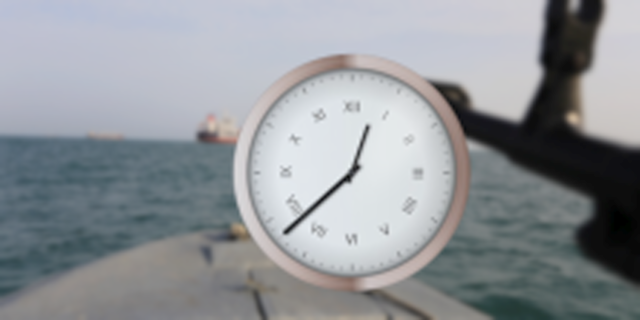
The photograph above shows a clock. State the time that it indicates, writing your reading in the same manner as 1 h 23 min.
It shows 12 h 38 min
